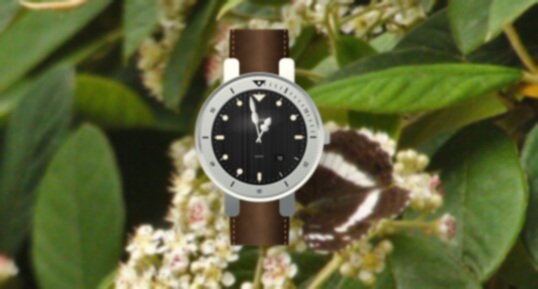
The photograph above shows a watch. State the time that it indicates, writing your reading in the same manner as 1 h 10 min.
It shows 12 h 58 min
